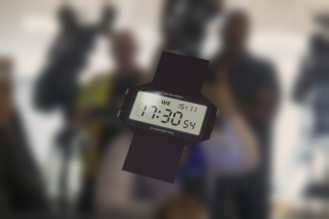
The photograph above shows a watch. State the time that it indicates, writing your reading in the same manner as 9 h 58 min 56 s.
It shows 17 h 30 min 54 s
